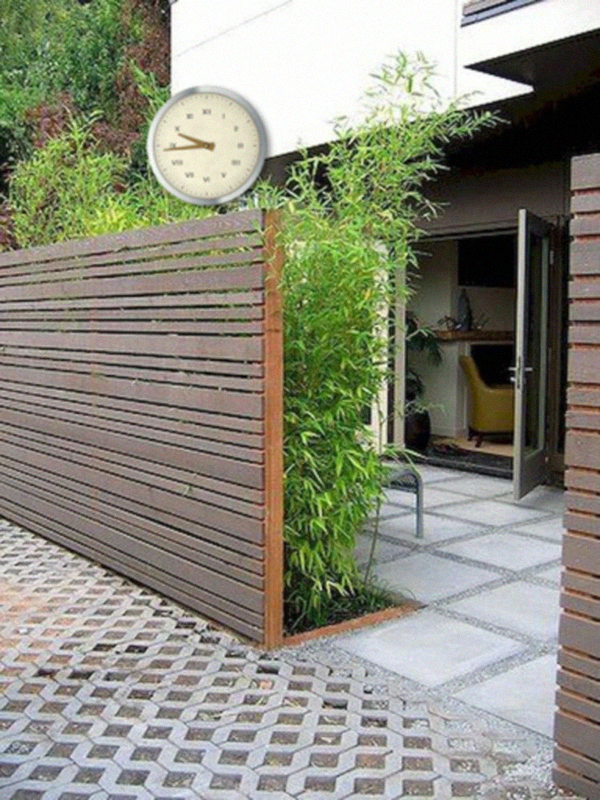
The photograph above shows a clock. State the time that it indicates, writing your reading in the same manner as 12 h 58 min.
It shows 9 h 44 min
